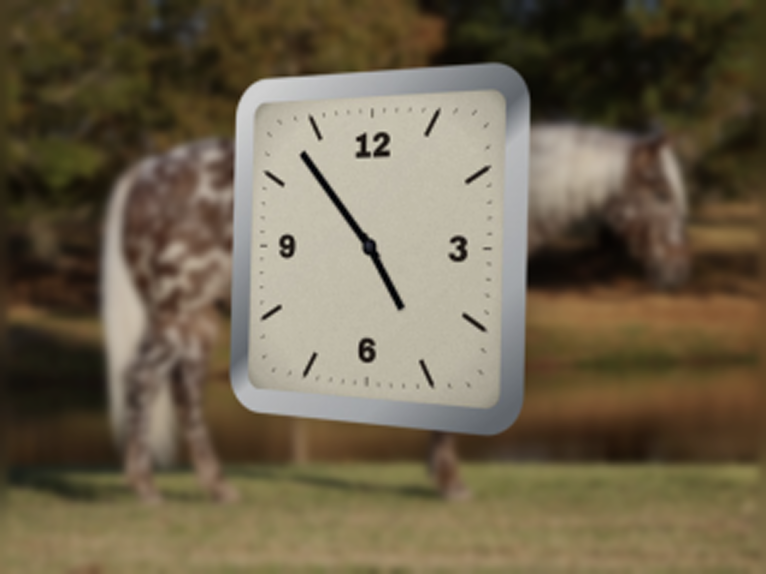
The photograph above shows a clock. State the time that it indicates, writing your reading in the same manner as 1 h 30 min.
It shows 4 h 53 min
